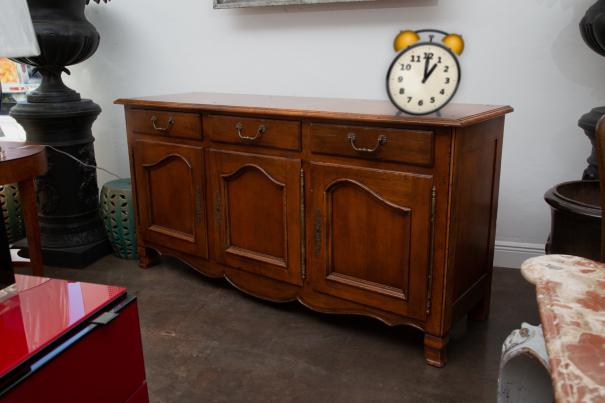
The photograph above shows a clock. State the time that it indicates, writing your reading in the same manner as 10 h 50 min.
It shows 1 h 00 min
